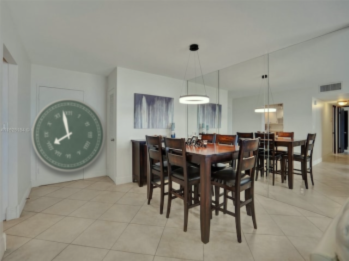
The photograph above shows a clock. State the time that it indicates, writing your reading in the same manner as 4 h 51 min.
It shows 7 h 58 min
